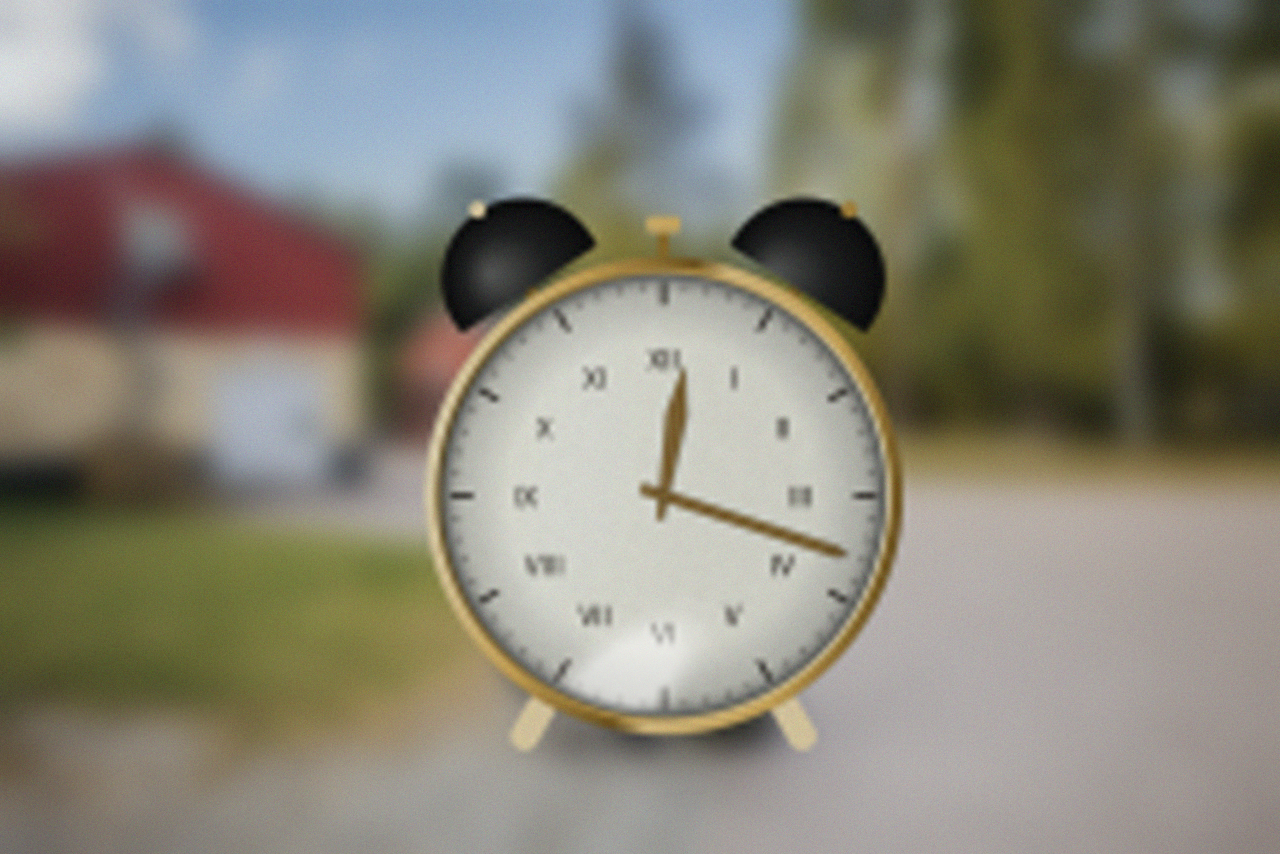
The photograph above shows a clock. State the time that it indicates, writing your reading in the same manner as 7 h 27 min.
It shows 12 h 18 min
